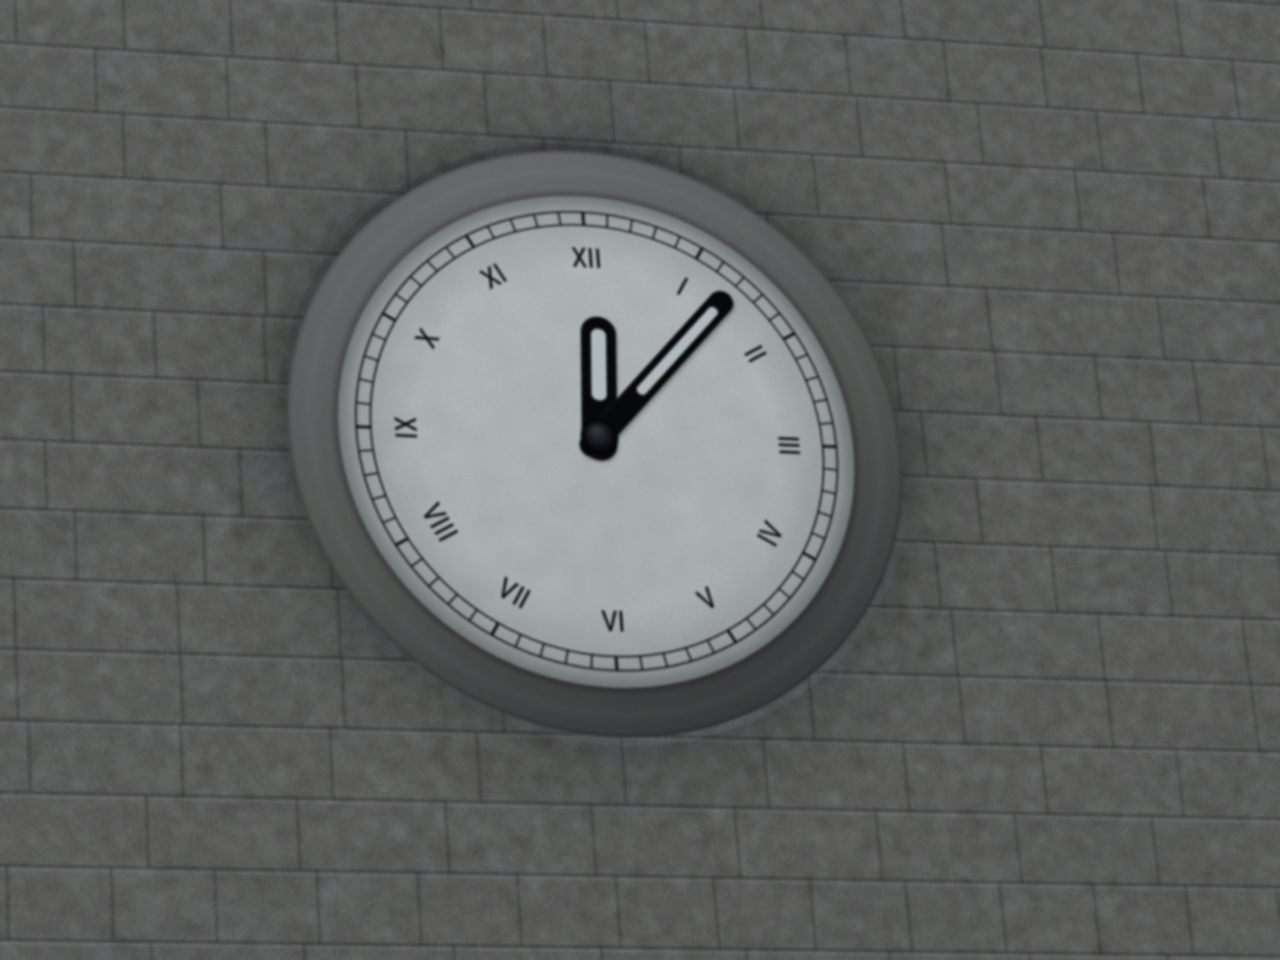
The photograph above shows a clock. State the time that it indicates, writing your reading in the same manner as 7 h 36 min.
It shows 12 h 07 min
